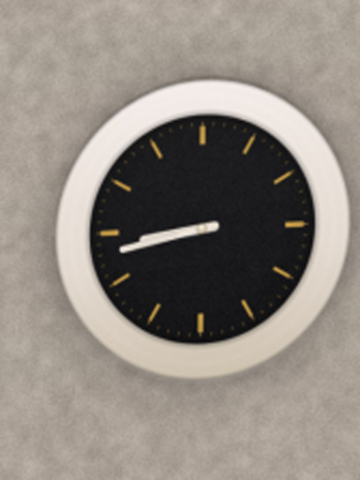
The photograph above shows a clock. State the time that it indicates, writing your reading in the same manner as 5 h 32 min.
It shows 8 h 43 min
